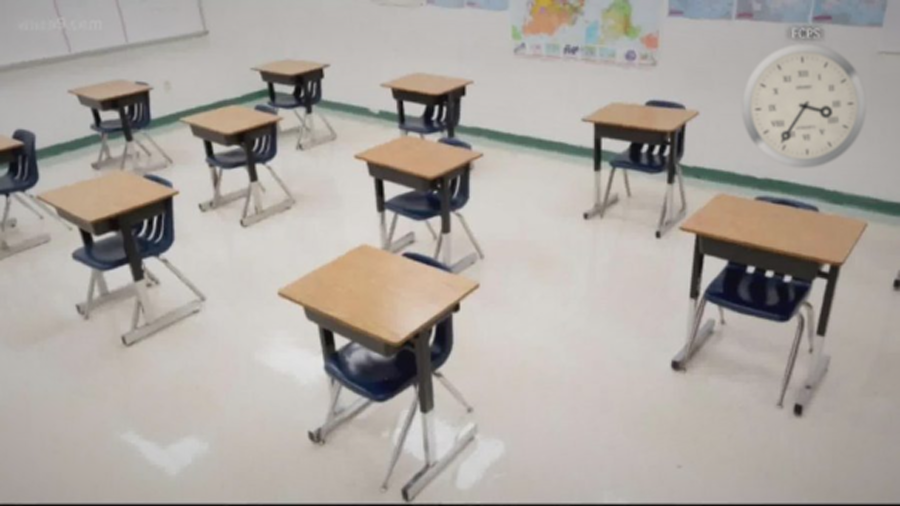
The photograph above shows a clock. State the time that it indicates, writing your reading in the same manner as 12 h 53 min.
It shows 3 h 36 min
